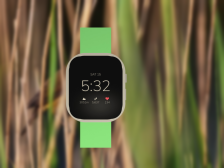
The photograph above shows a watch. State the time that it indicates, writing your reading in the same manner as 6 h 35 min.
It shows 5 h 32 min
